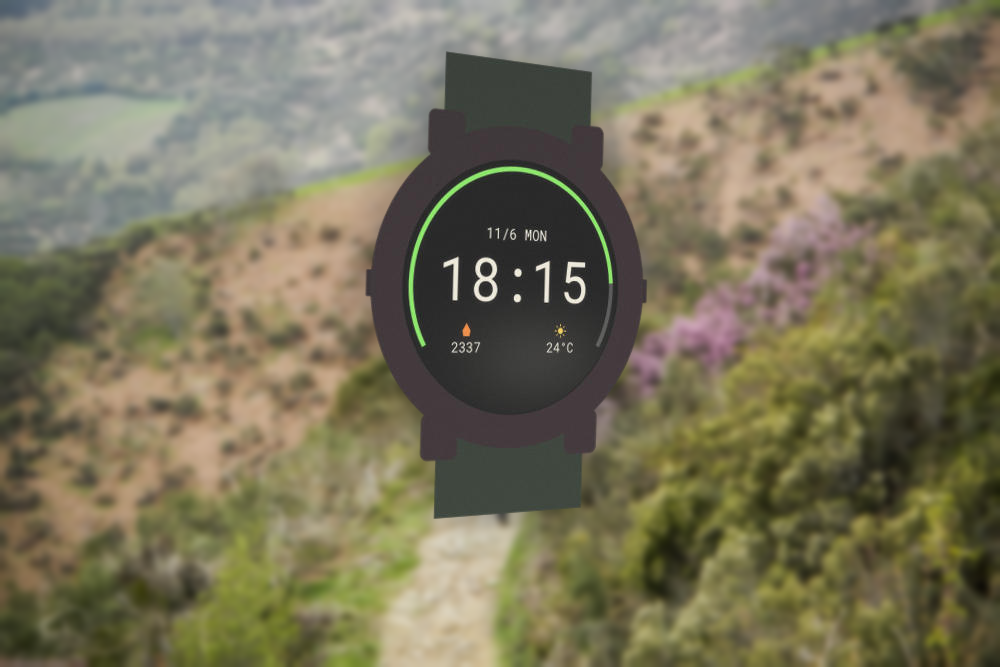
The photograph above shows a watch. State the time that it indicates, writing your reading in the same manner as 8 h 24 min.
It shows 18 h 15 min
